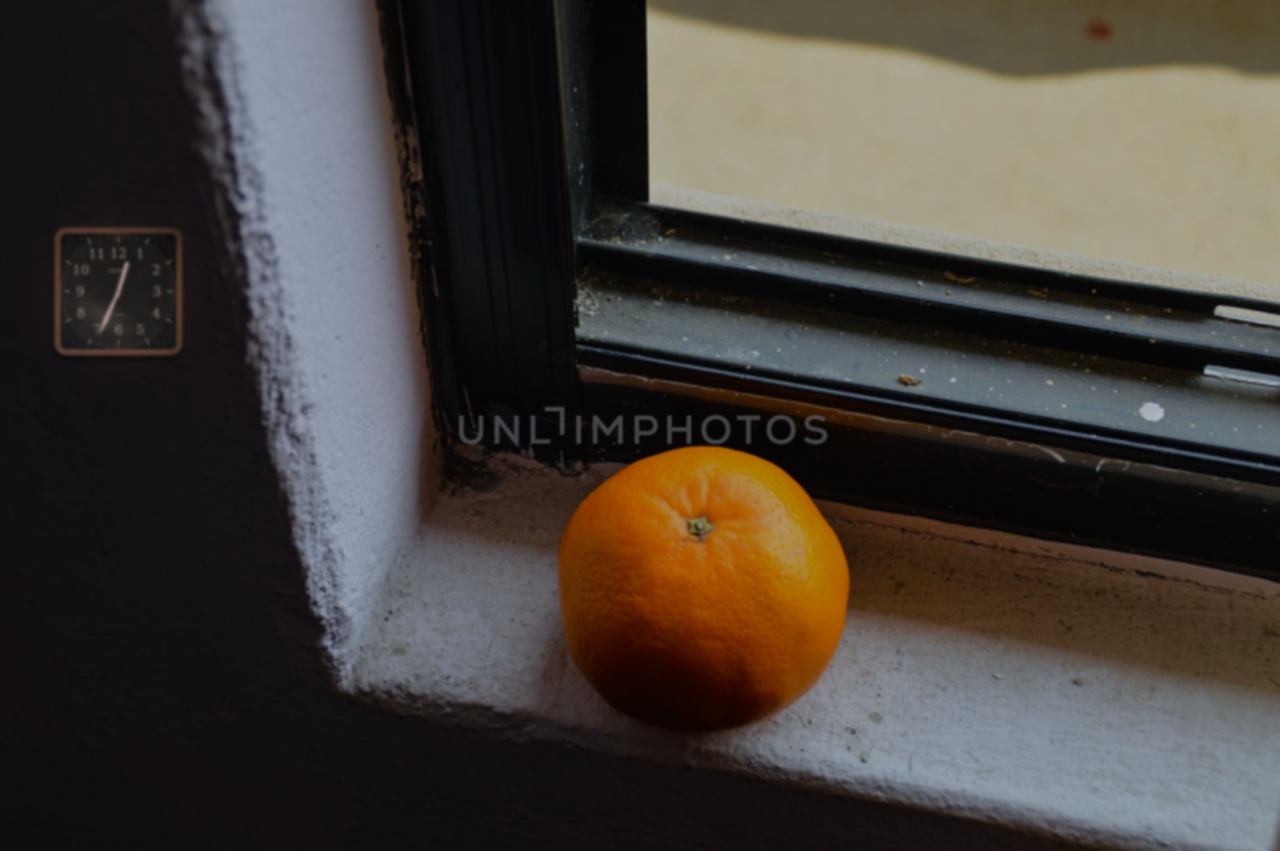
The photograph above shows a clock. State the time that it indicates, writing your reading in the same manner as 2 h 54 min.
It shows 12 h 34 min
